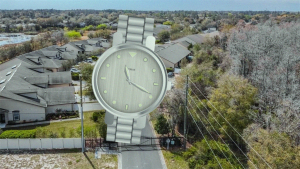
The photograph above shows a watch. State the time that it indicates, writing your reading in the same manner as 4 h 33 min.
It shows 11 h 19 min
